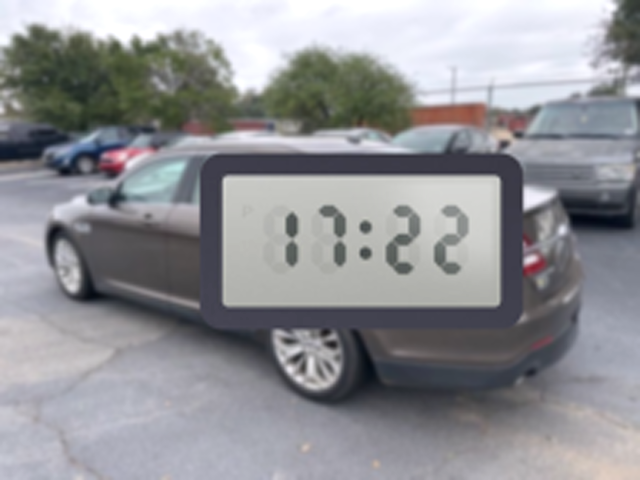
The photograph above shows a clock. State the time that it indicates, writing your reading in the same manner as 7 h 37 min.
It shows 17 h 22 min
